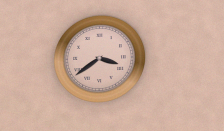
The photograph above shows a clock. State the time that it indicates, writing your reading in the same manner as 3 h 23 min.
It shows 3 h 39 min
